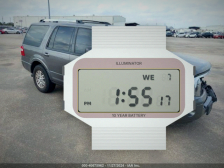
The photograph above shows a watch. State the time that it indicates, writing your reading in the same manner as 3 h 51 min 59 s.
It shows 1 h 55 min 17 s
